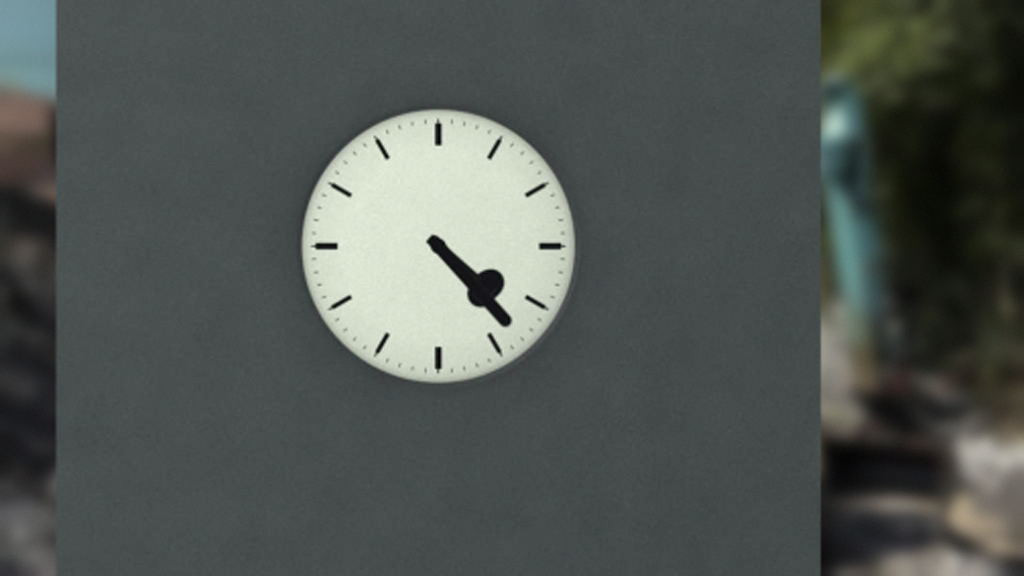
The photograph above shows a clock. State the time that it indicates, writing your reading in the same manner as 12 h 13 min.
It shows 4 h 23 min
